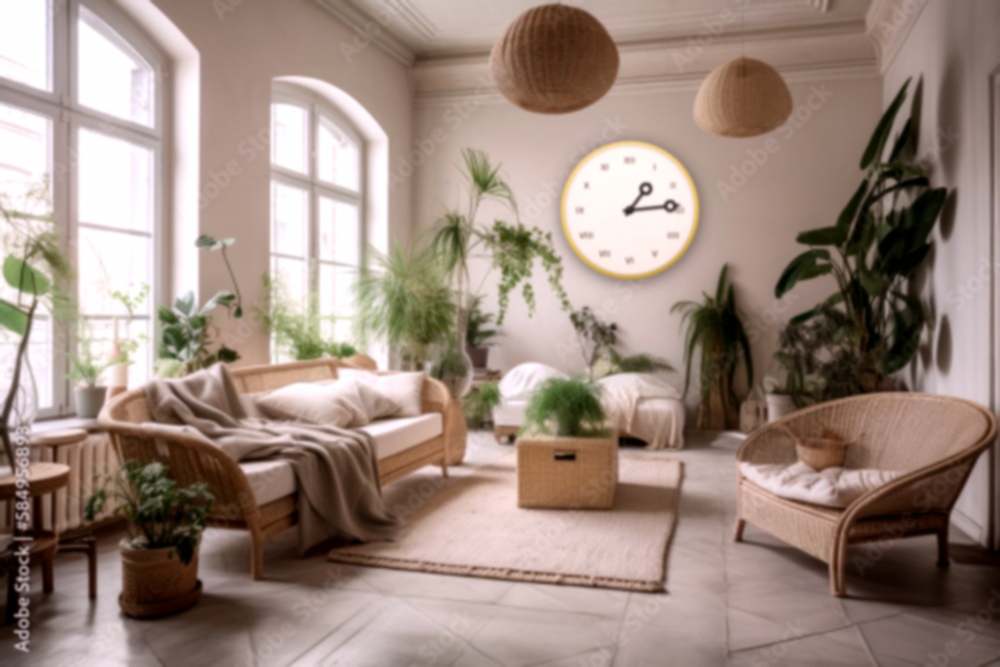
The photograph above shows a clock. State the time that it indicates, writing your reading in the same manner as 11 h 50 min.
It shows 1 h 14 min
